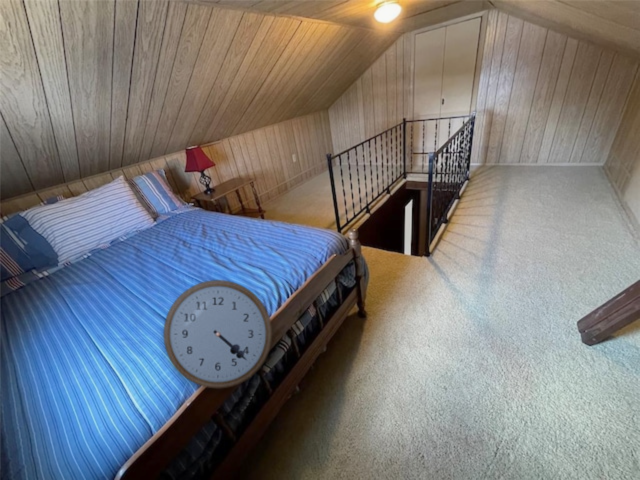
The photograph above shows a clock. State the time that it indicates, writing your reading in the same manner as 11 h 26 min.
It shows 4 h 22 min
